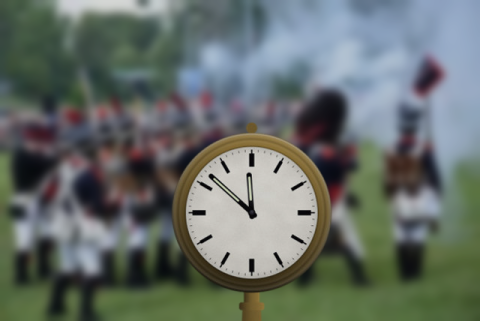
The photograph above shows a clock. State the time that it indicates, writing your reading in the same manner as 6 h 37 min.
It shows 11 h 52 min
